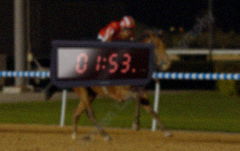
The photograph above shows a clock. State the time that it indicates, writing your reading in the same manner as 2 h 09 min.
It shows 1 h 53 min
